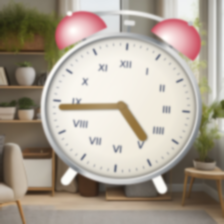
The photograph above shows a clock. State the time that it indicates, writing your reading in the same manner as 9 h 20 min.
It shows 4 h 44 min
